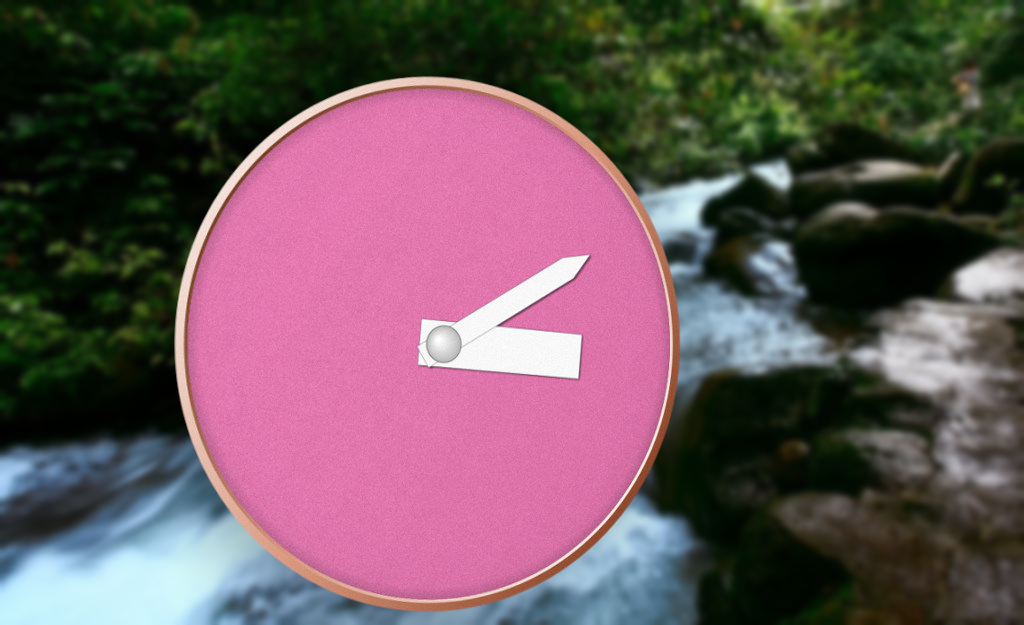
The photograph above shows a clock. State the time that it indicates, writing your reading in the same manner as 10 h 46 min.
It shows 3 h 10 min
